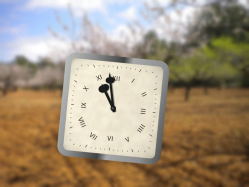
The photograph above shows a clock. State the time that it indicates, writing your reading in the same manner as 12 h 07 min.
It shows 10 h 58 min
